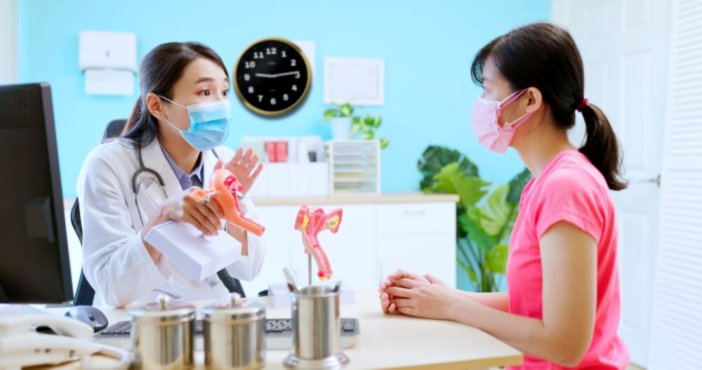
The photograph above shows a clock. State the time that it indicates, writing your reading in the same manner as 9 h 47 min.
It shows 9 h 14 min
